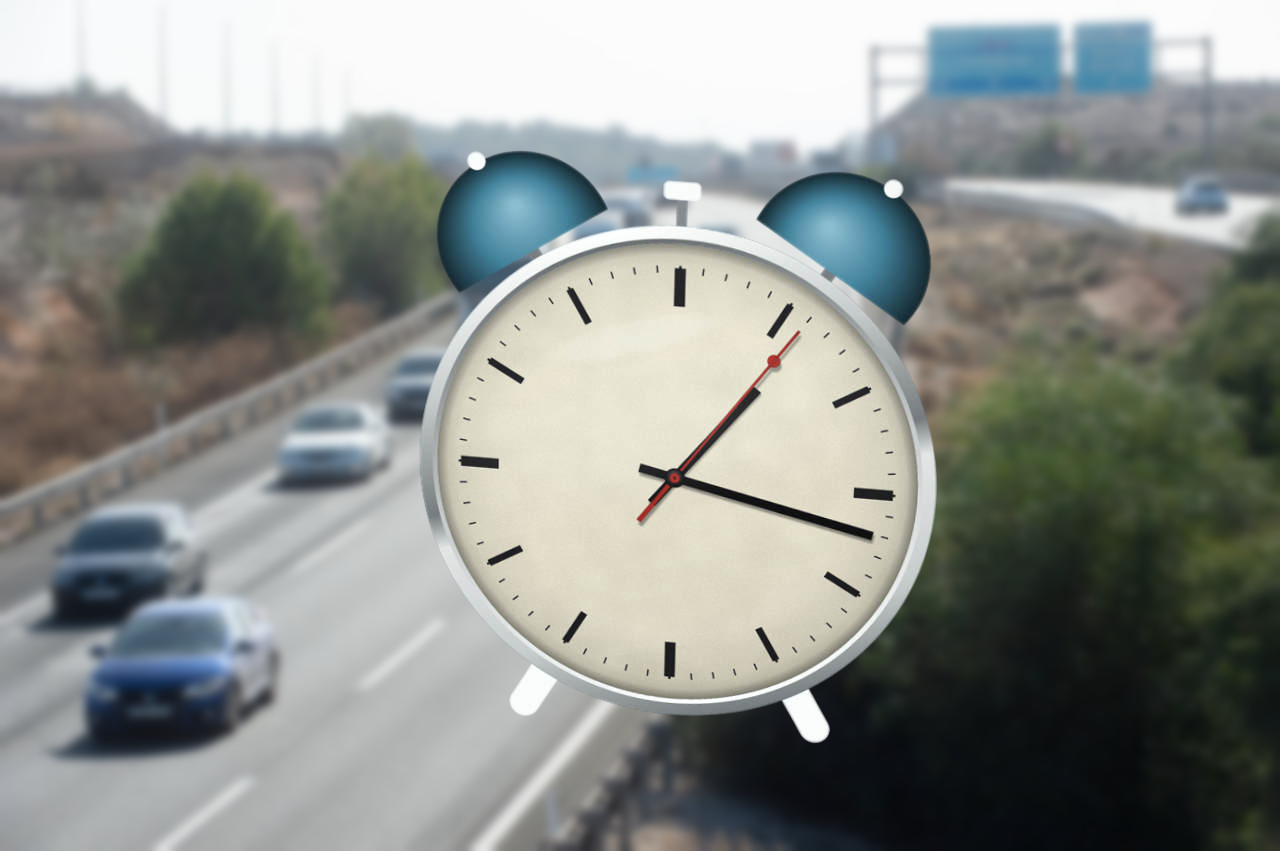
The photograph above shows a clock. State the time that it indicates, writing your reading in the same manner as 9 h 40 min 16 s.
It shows 1 h 17 min 06 s
